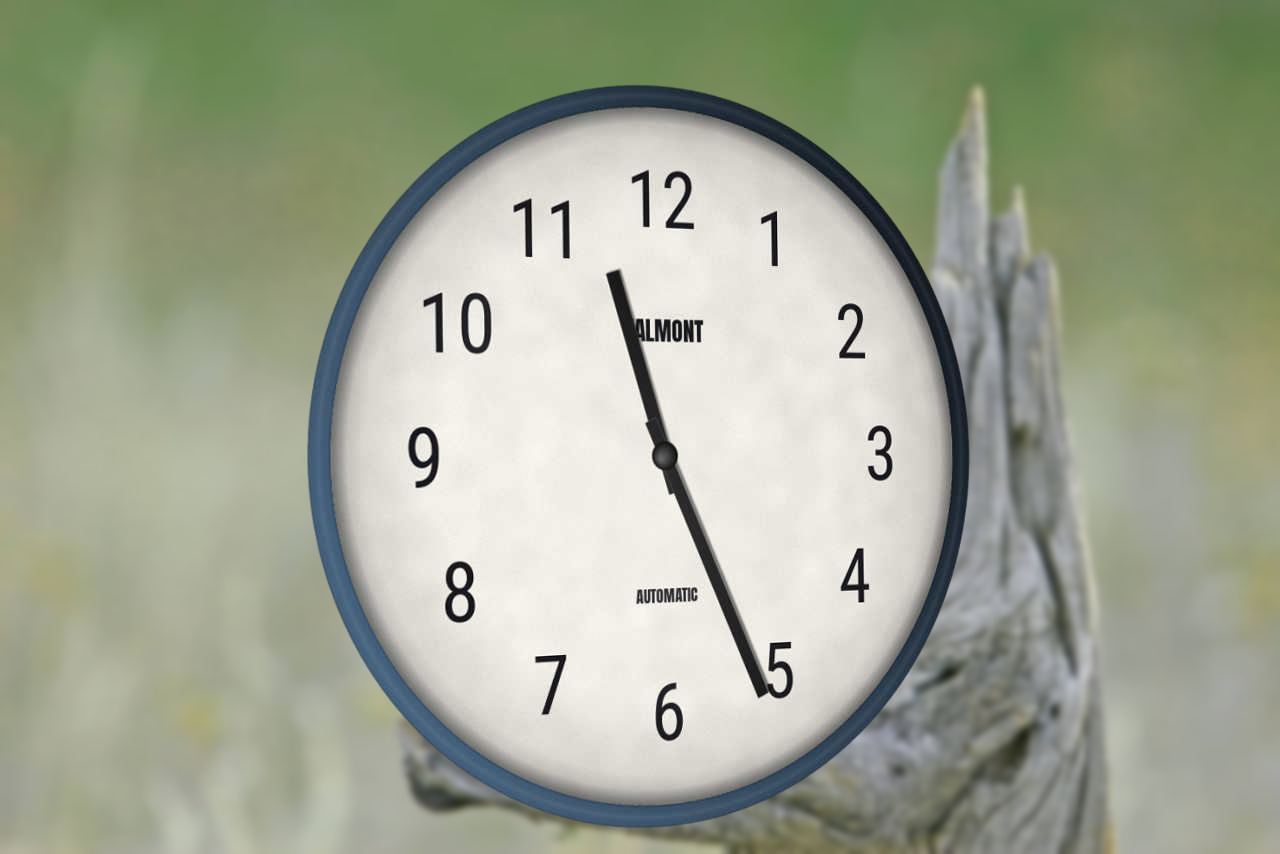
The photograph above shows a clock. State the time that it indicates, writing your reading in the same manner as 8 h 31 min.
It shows 11 h 26 min
